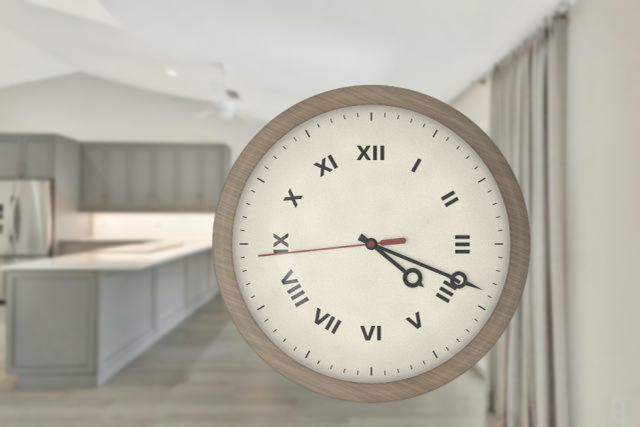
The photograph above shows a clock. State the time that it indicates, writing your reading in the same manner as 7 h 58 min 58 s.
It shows 4 h 18 min 44 s
